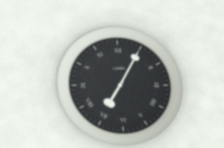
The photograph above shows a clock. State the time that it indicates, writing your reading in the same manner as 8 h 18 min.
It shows 7 h 05 min
